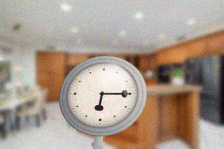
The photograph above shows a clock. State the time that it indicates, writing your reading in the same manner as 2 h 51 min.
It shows 6 h 15 min
